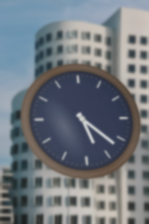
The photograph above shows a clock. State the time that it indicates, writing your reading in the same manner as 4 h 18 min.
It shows 5 h 22 min
